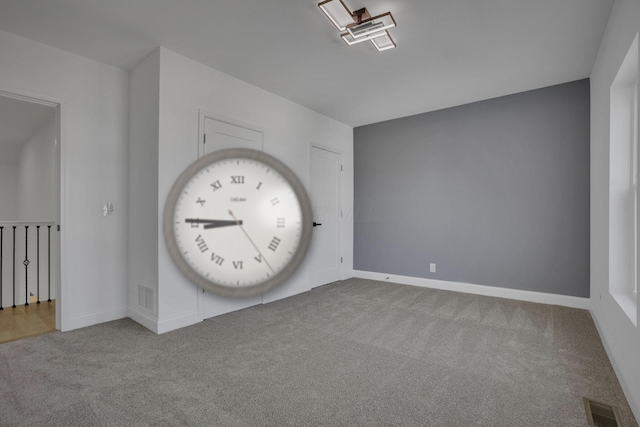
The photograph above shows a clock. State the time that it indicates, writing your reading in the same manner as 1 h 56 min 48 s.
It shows 8 h 45 min 24 s
